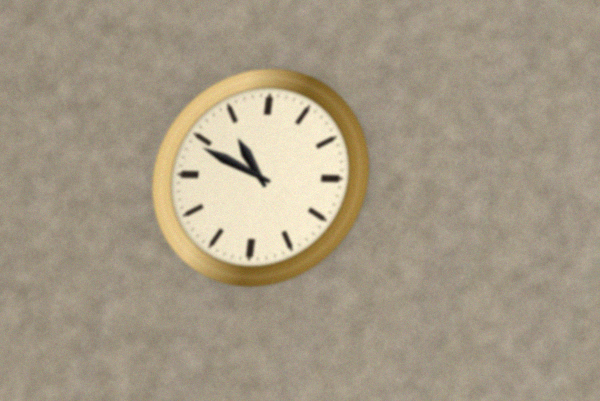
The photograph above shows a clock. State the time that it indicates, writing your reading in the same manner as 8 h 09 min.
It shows 10 h 49 min
